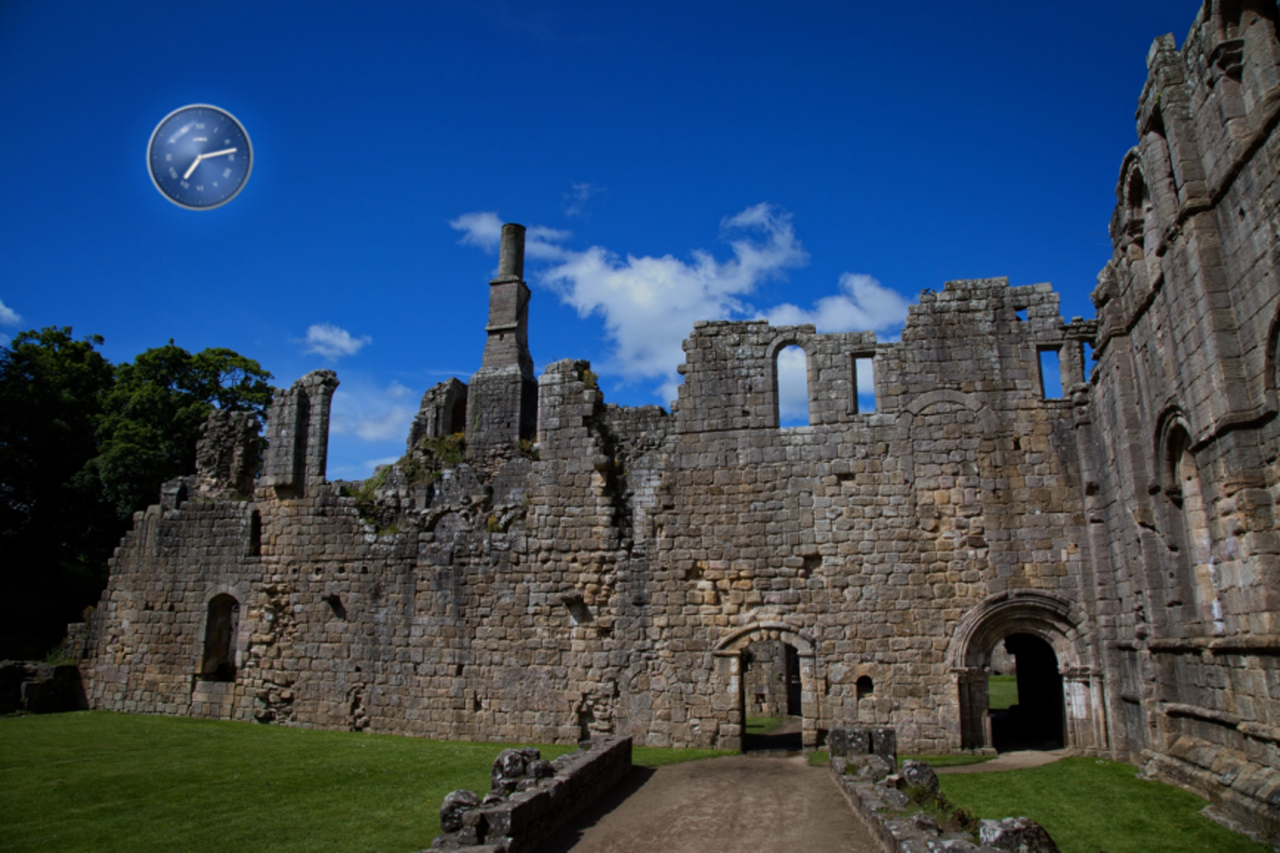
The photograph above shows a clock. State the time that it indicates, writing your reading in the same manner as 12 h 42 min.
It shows 7 h 13 min
